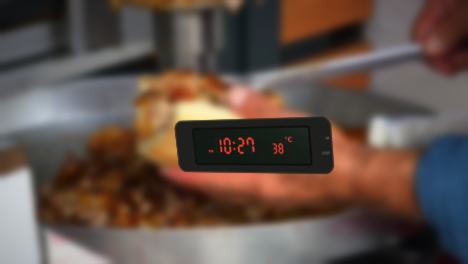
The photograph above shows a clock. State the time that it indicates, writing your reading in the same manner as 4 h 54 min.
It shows 10 h 27 min
